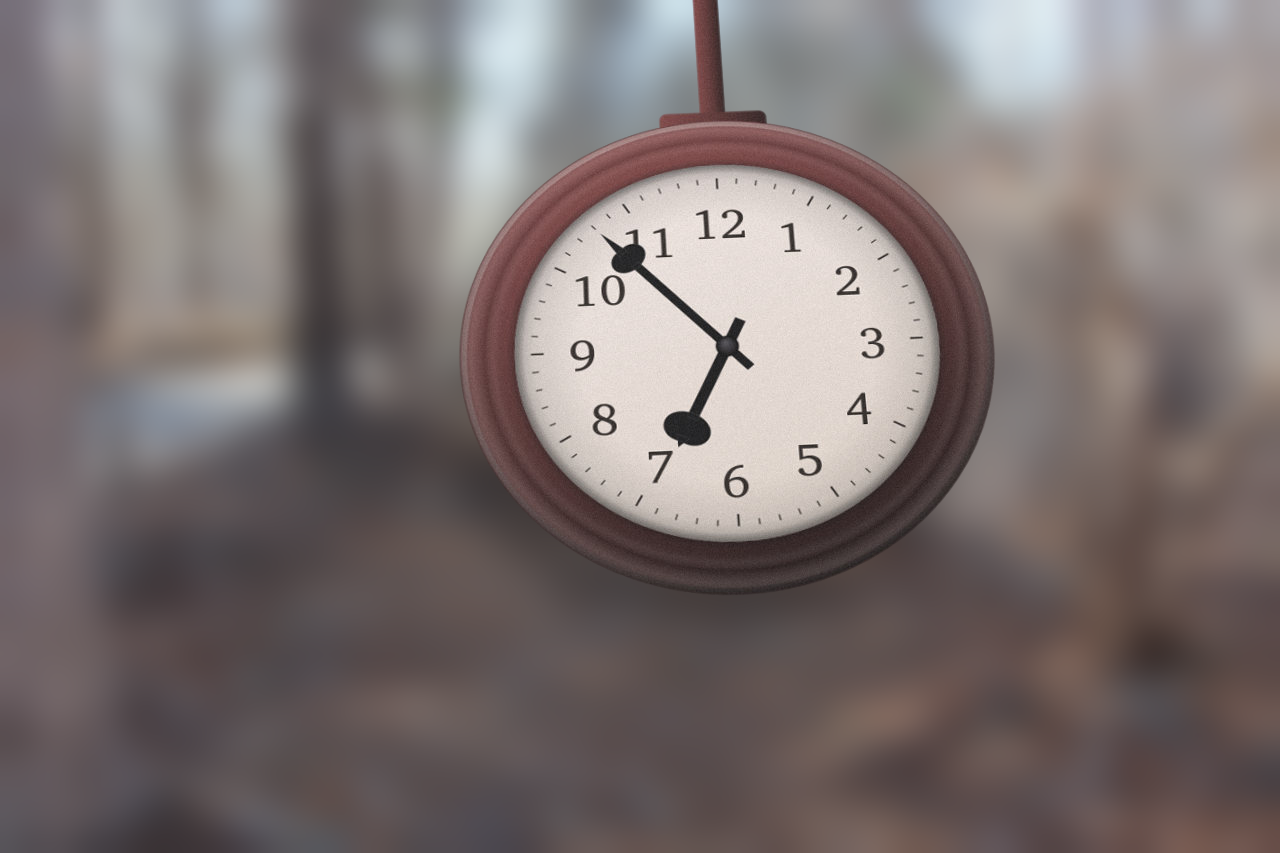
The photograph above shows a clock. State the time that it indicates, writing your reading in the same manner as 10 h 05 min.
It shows 6 h 53 min
